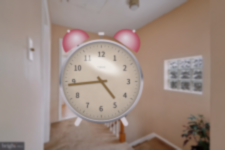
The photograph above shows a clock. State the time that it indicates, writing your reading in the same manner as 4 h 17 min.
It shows 4 h 44 min
